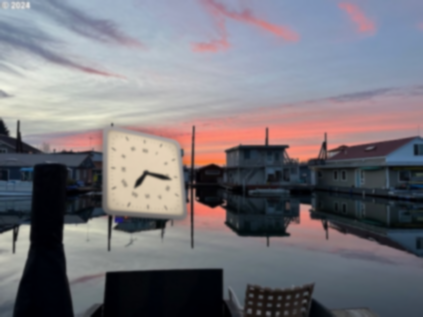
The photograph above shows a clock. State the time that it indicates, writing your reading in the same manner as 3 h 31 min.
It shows 7 h 16 min
